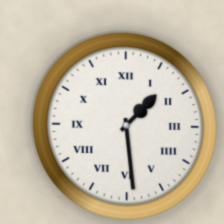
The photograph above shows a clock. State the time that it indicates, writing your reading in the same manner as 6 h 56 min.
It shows 1 h 29 min
